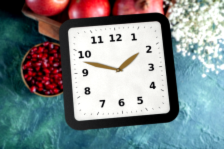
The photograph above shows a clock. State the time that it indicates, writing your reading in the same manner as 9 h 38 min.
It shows 1 h 48 min
